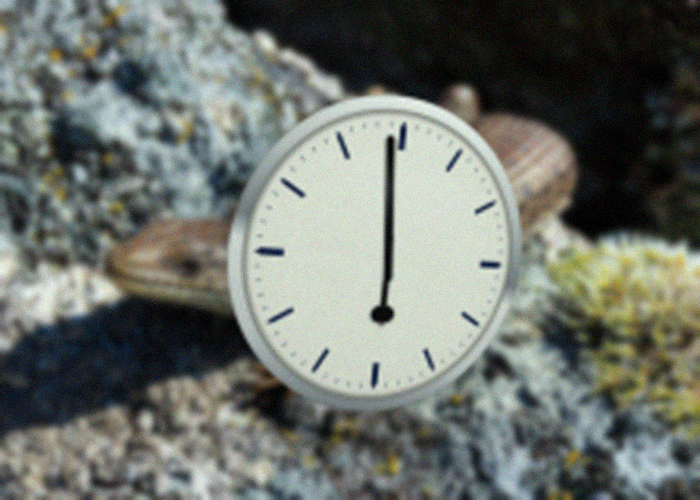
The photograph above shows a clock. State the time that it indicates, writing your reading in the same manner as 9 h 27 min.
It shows 5 h 59 min
